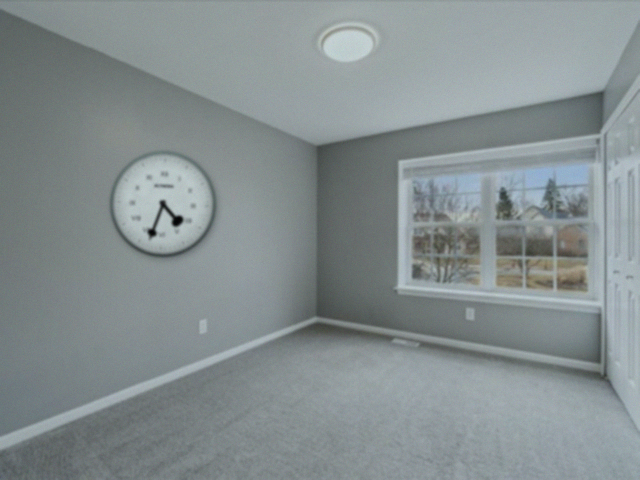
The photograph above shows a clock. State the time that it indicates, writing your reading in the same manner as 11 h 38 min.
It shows 4 h 33 min
